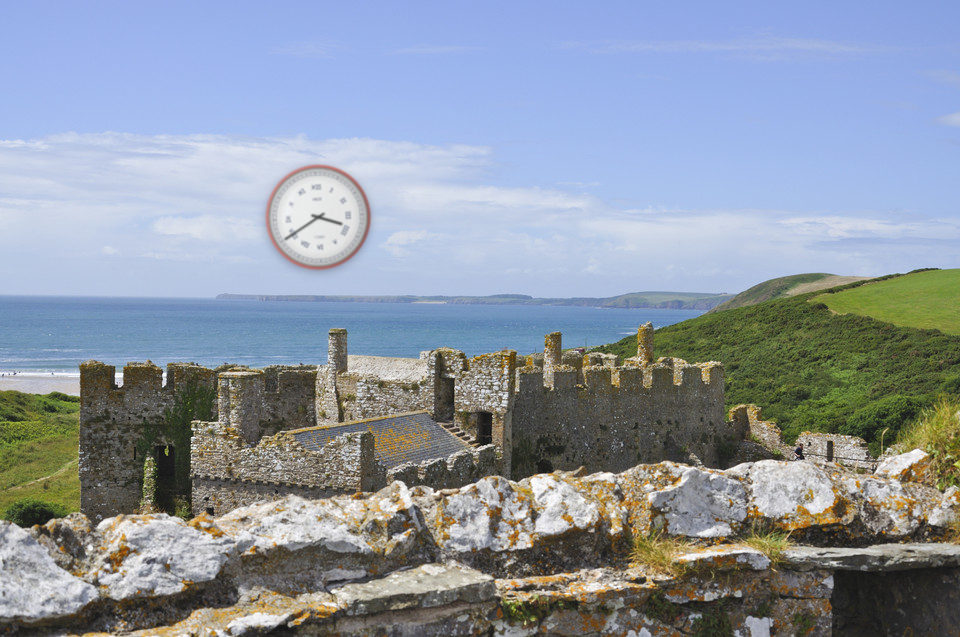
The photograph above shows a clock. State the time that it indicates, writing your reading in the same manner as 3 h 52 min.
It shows 3 h 40 min
